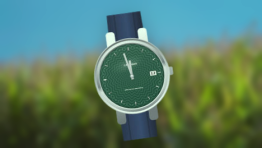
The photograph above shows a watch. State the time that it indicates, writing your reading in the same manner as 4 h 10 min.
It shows 11 h 58 min
